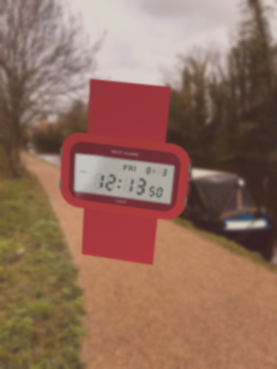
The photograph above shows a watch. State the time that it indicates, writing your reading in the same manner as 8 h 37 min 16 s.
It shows 12 h 13 min 50 s
